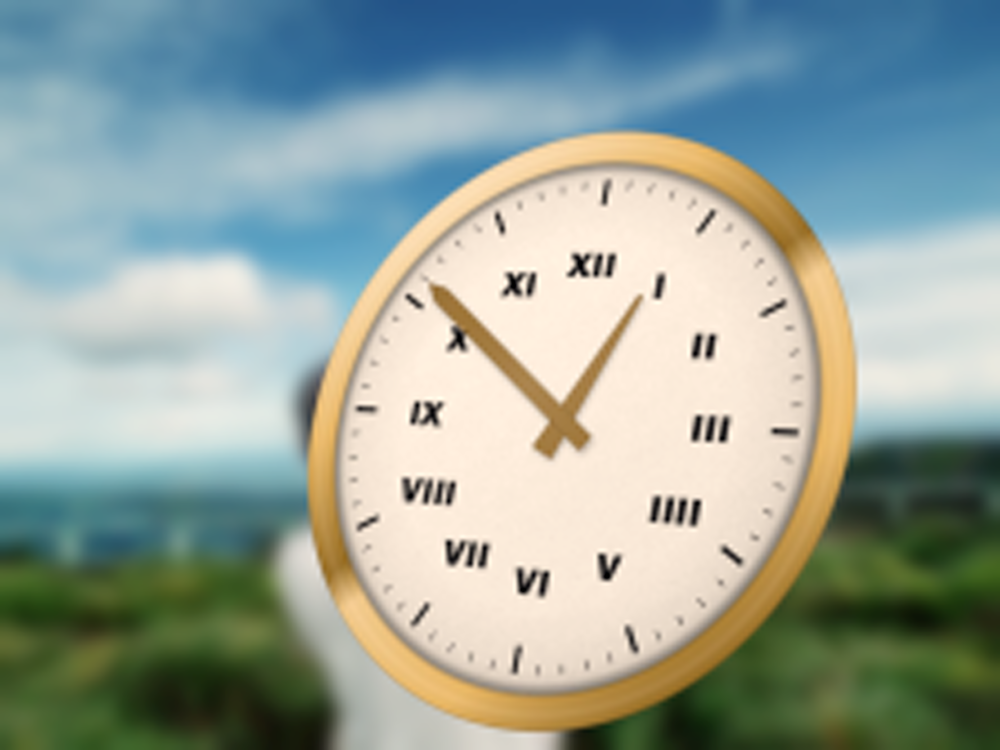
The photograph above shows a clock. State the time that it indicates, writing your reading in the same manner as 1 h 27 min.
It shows 12 h 51 min
